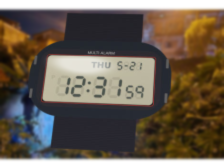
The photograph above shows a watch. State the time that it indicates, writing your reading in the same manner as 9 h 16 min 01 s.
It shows 12 h 31 min 59 s
